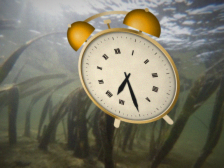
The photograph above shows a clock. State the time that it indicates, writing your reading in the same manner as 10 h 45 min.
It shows 7 h 30 min
